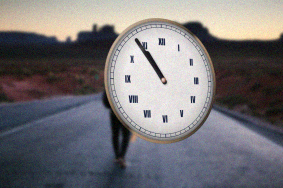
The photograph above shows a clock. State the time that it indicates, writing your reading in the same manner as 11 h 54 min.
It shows 10 h 54 min
